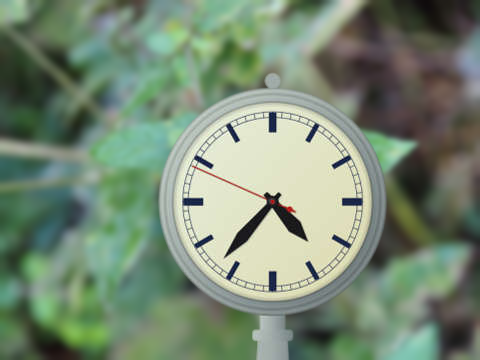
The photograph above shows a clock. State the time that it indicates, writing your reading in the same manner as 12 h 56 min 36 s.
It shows 4 h 36 min 49 s
